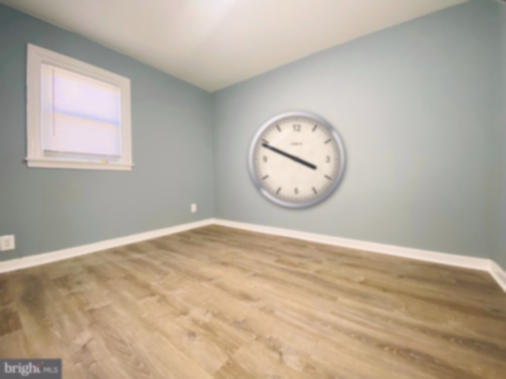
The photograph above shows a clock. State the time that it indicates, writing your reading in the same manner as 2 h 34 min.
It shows 3 h 49 min
